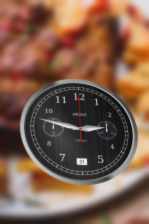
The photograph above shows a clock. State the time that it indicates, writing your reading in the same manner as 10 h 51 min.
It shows 2 h 47 min
